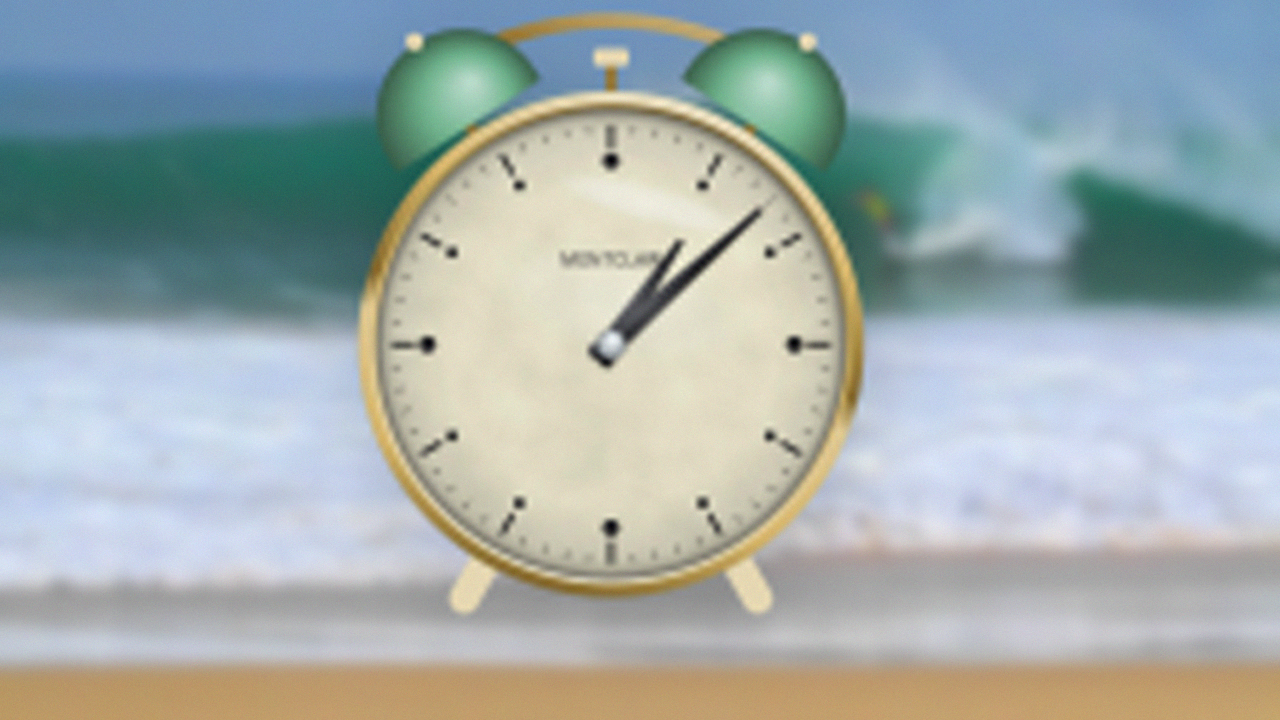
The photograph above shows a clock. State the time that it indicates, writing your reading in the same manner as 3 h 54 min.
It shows 1 h 08 min
